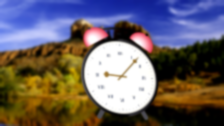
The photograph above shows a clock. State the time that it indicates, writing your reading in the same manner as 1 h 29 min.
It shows 9 h 07 min
